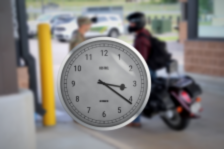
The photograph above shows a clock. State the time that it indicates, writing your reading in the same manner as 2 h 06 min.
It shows 3 h 21 min
